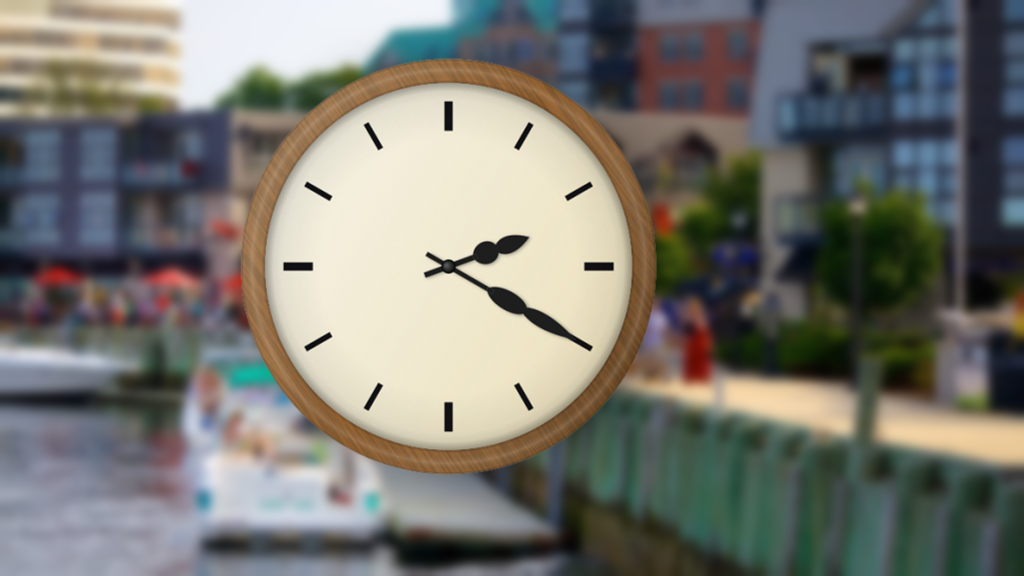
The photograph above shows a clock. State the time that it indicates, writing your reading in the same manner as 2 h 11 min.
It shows 2 h 20 min
